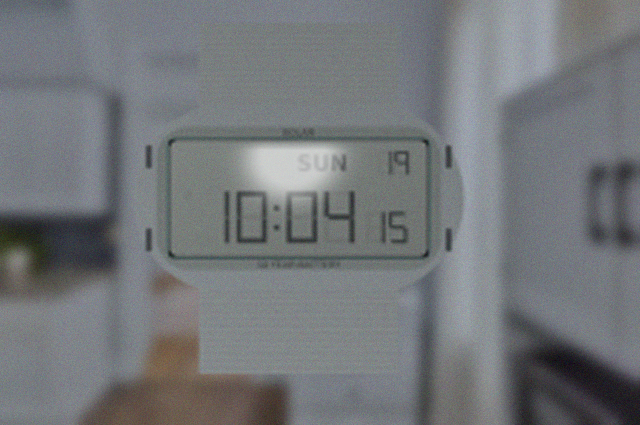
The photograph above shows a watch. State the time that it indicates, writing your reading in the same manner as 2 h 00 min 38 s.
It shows 10 h 04 min 15 s
